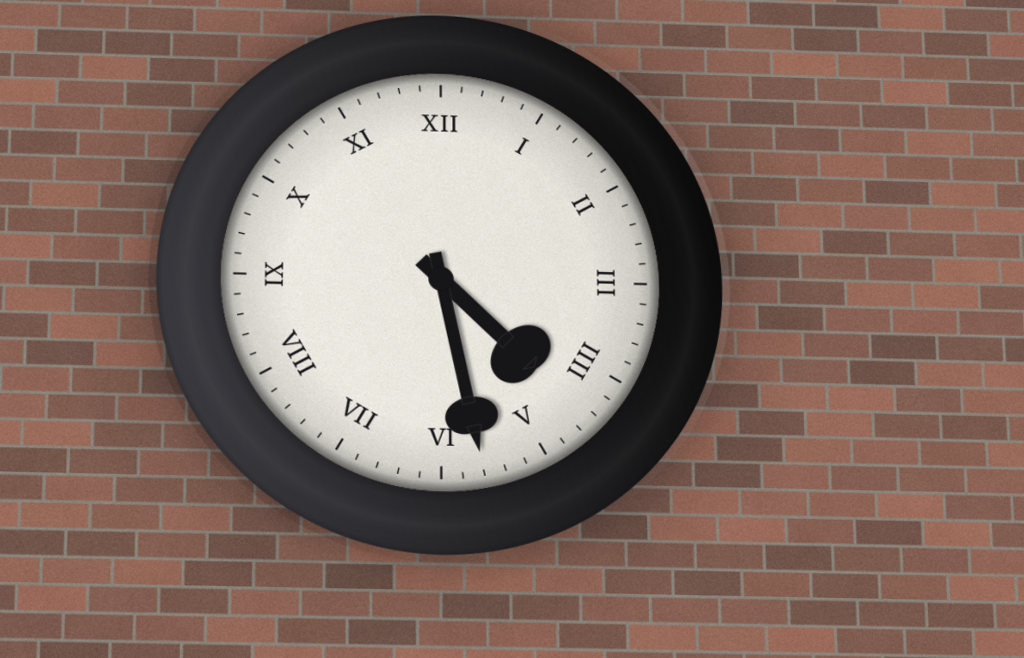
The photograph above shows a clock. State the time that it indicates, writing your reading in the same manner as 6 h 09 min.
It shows 4 h 28 min
